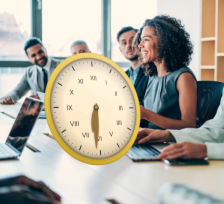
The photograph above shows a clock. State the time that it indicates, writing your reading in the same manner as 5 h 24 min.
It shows 6 h 31 min
